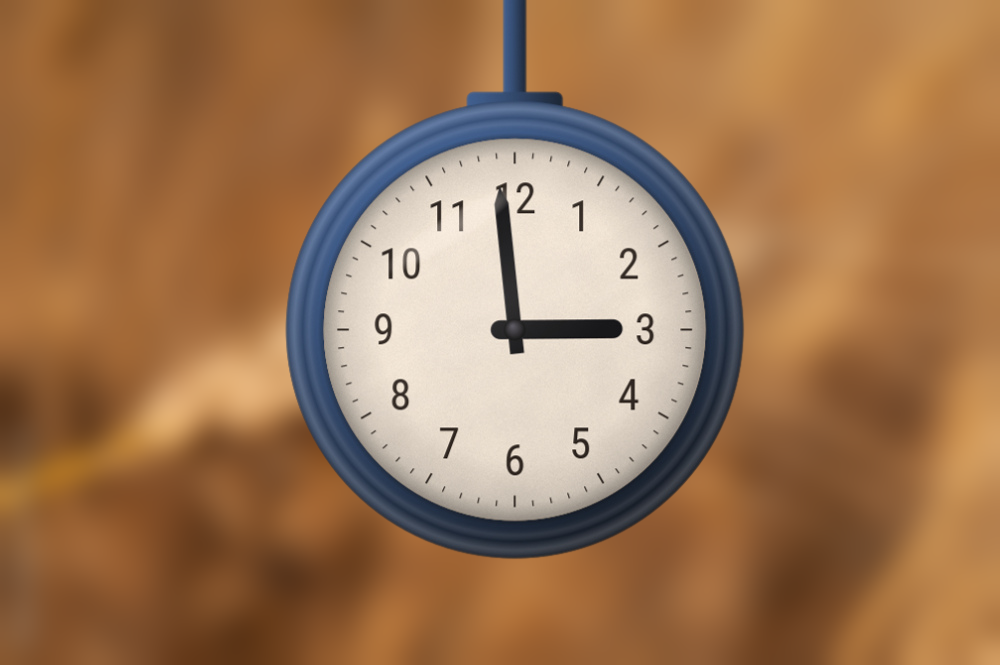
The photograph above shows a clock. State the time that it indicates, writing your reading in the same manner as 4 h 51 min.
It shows 2 h 59 min
